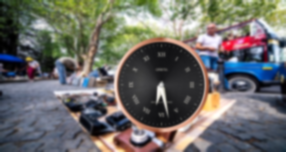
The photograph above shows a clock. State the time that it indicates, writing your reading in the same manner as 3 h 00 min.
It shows 6 h 28 min
